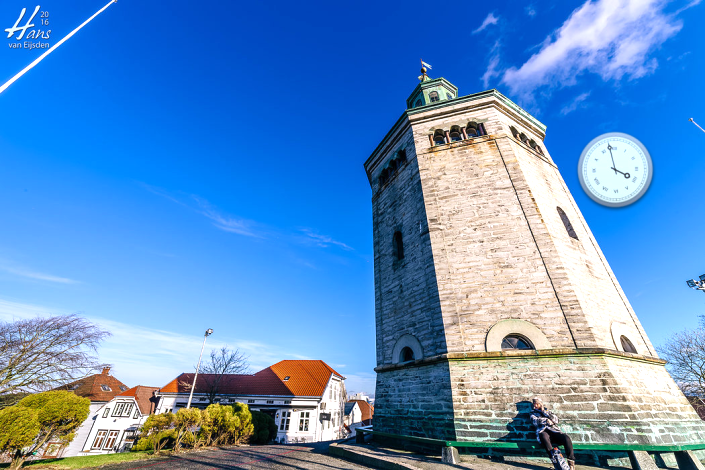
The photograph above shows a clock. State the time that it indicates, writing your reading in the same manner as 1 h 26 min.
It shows 3 h 58 min
